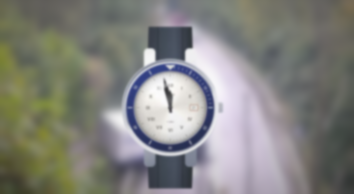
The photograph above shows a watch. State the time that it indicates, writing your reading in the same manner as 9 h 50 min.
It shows 11 h 58 min
